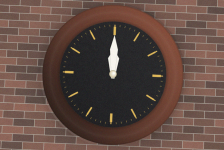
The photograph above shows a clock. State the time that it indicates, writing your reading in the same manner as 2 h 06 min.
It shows 12 h 00 min
